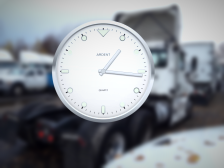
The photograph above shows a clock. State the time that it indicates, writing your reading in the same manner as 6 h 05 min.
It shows 1 h 16 min
